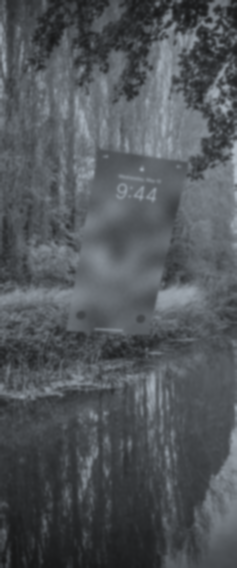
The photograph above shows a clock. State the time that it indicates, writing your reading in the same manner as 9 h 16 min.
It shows 9 h 44 min
